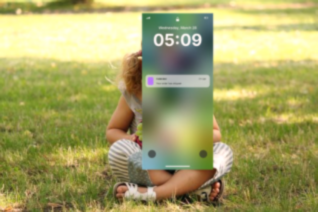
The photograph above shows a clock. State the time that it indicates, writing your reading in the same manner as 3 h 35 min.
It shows 5 h 09 min
